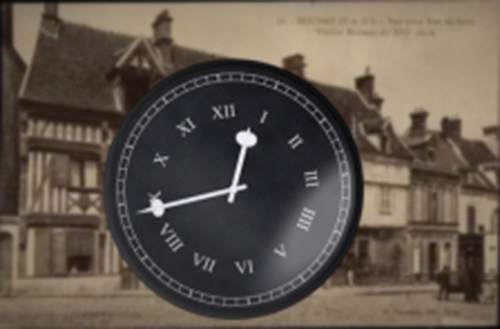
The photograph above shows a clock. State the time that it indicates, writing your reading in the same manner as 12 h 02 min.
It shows 12 h 44 min
